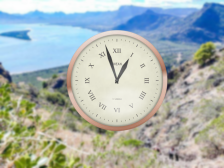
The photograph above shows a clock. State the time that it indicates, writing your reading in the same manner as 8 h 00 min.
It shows 12 h 57 min
